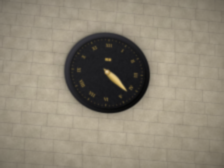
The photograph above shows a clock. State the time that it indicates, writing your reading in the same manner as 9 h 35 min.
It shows 4 h 22 min
